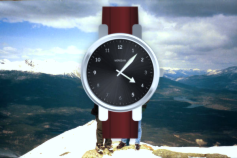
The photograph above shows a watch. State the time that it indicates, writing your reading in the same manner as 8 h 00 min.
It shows 4 h 07 min
